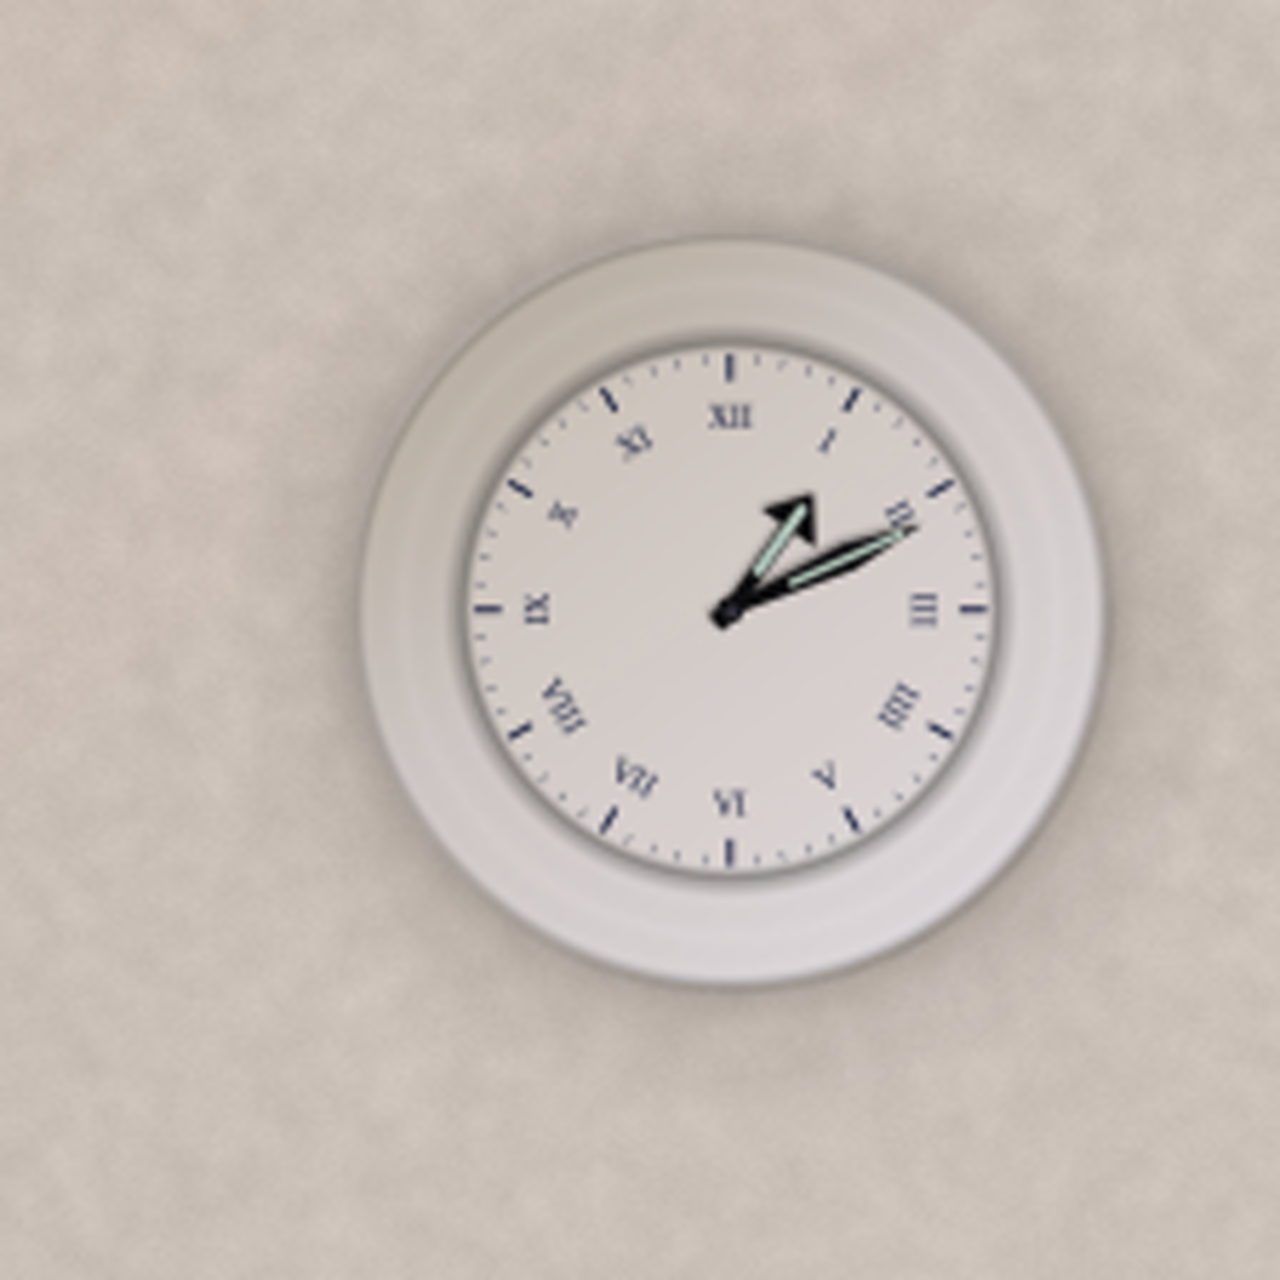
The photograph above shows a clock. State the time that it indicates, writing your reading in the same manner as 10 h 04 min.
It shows 1 h 11 min
